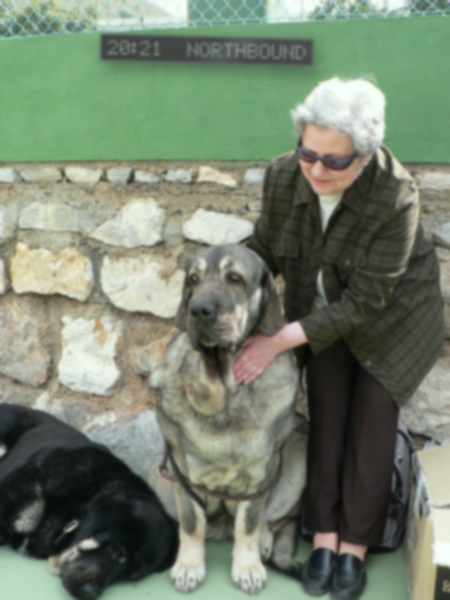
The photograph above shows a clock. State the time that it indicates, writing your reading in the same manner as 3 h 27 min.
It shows 20 h 21 min
